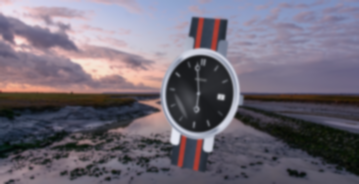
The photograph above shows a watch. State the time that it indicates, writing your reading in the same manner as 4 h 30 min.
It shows 5 h 58 min
